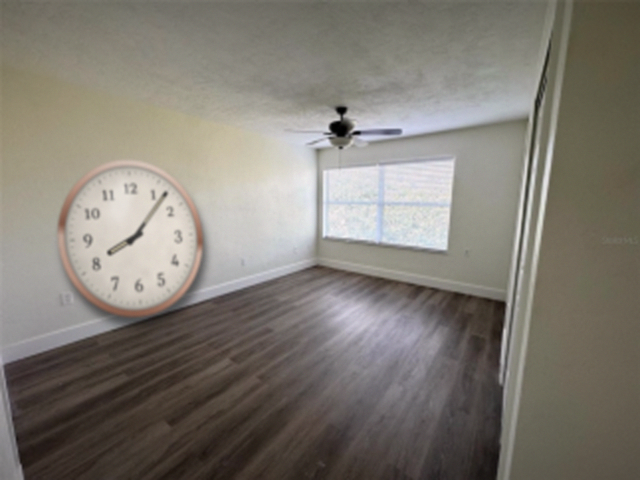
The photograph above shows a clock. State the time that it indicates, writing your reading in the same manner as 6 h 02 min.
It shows 8 h 07 min
